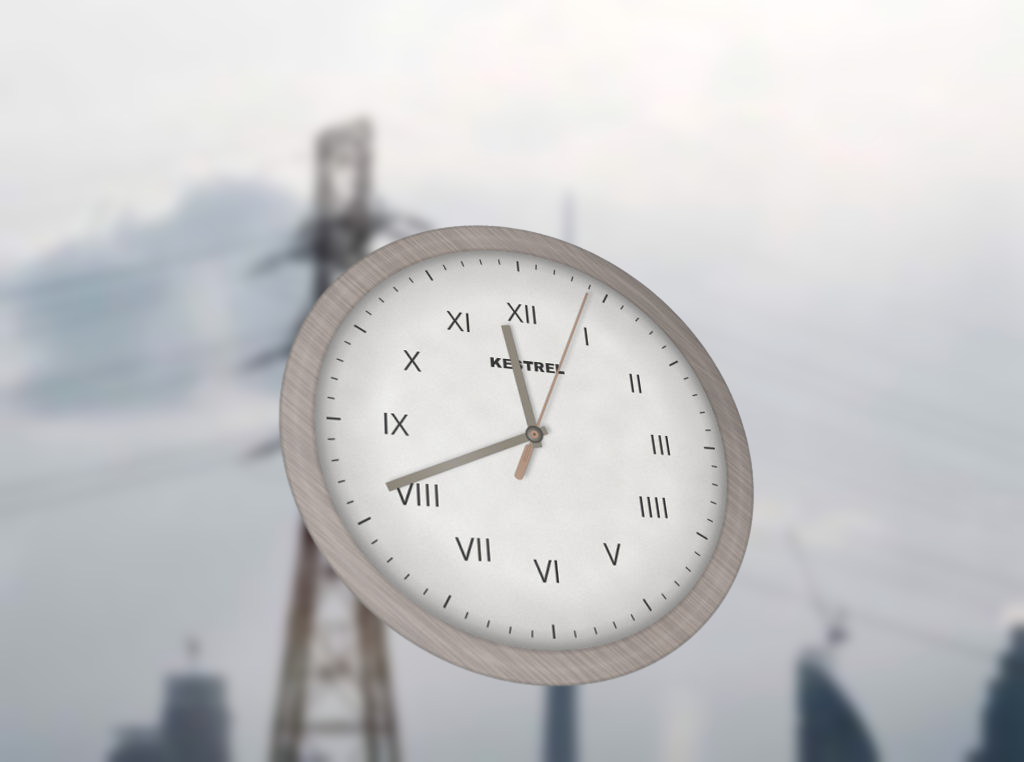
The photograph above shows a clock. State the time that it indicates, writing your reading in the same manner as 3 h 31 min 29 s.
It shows 11 h 41 min 04 s
